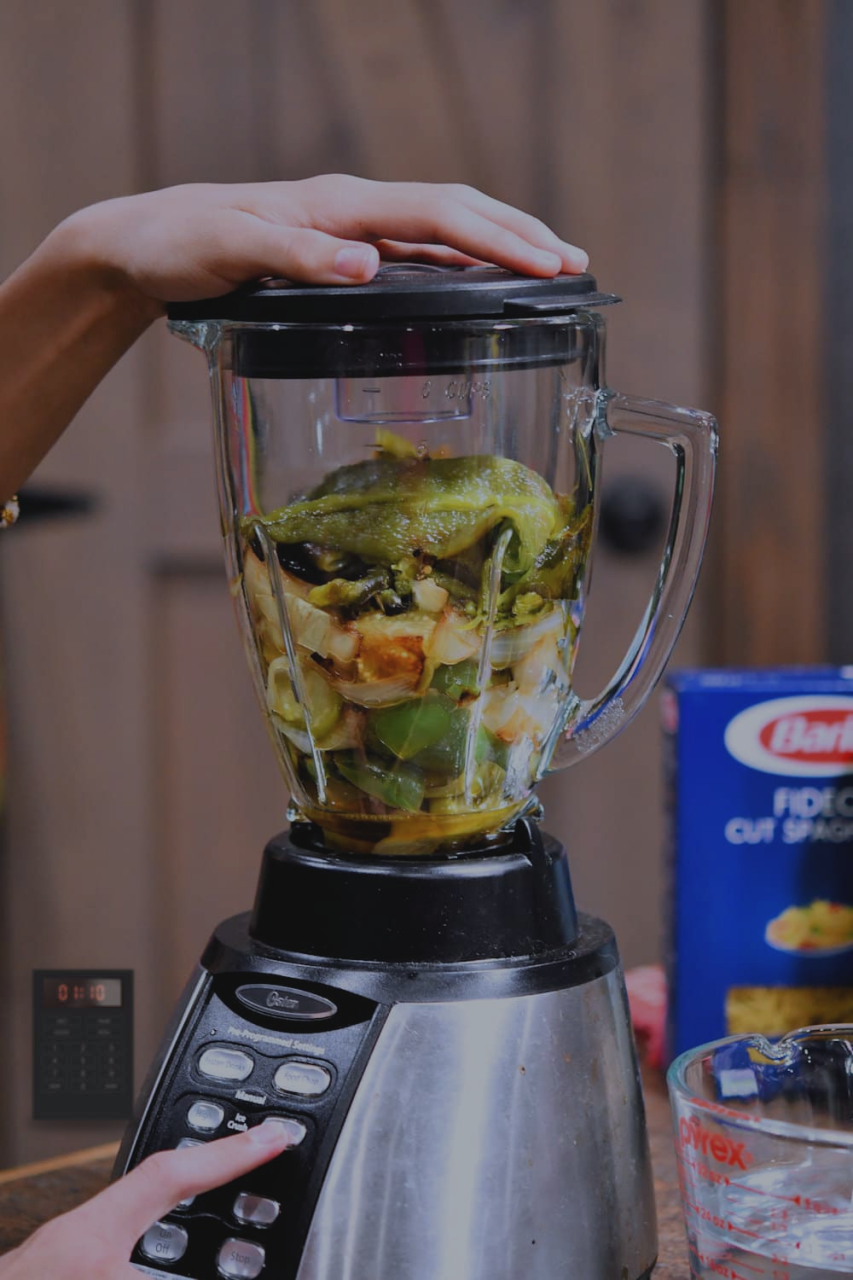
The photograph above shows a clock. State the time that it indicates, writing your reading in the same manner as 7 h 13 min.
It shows 1 h 10 min
